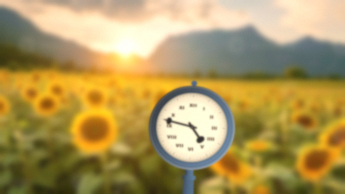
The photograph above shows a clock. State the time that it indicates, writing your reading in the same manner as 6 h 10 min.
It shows 4 h 47 min
